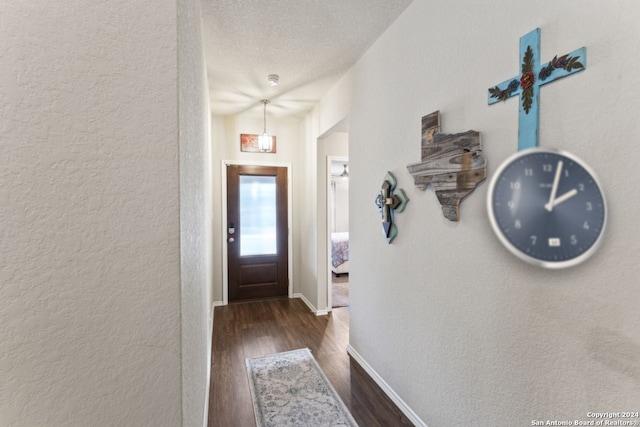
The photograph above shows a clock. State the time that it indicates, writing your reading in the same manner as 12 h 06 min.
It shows 2 h 03 min
